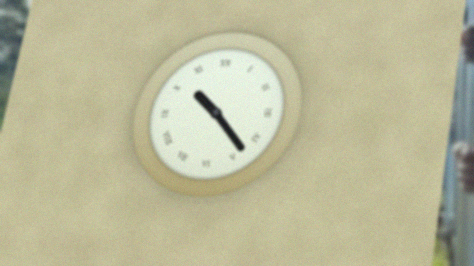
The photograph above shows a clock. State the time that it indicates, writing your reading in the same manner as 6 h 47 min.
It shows 10 h 23 min
